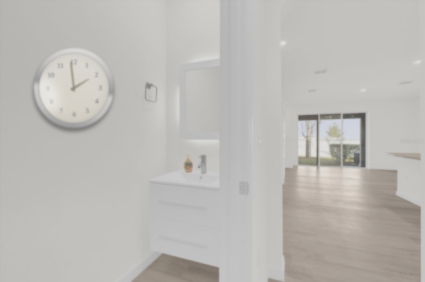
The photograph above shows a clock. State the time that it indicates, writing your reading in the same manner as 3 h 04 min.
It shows 1 h 59 min
